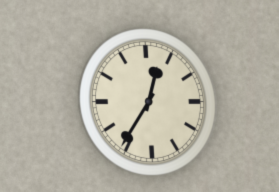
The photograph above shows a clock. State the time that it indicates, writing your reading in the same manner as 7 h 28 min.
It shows 12 h 36 min
